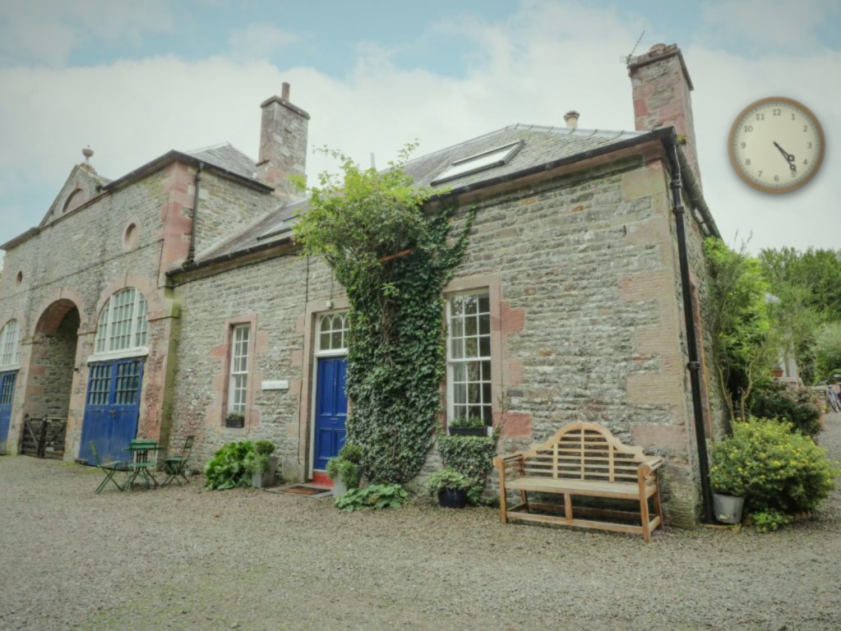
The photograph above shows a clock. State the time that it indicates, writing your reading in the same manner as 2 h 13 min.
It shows 4 h 24 min
